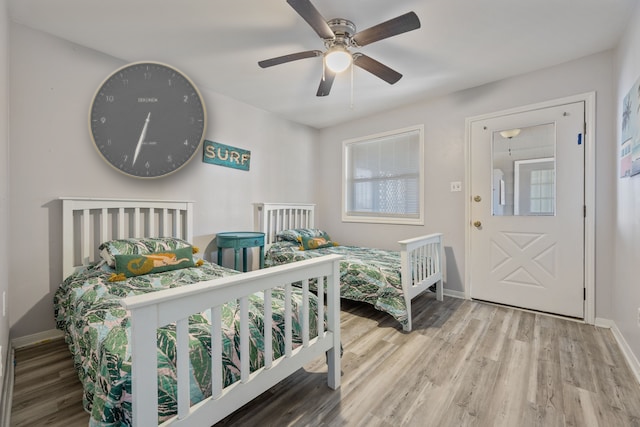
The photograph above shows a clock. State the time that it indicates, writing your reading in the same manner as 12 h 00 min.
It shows 6 h 33 min
